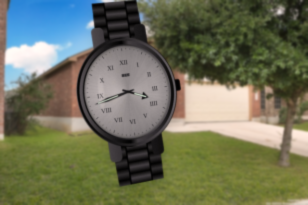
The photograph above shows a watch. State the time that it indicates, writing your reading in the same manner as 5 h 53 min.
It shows 3 h 43 min
